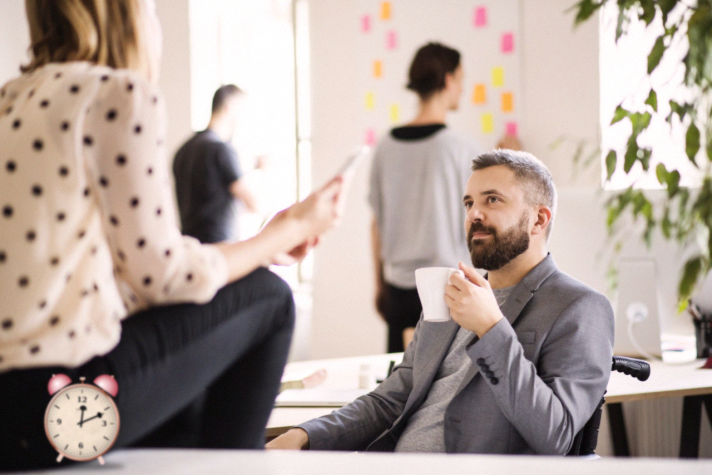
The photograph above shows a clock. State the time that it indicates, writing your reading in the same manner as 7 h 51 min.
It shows 12 h 11 min
